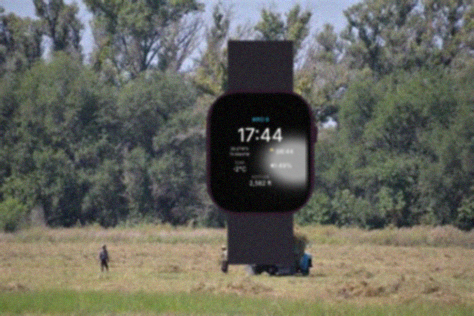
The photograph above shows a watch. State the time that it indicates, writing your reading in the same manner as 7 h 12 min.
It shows 17 h 44 min
